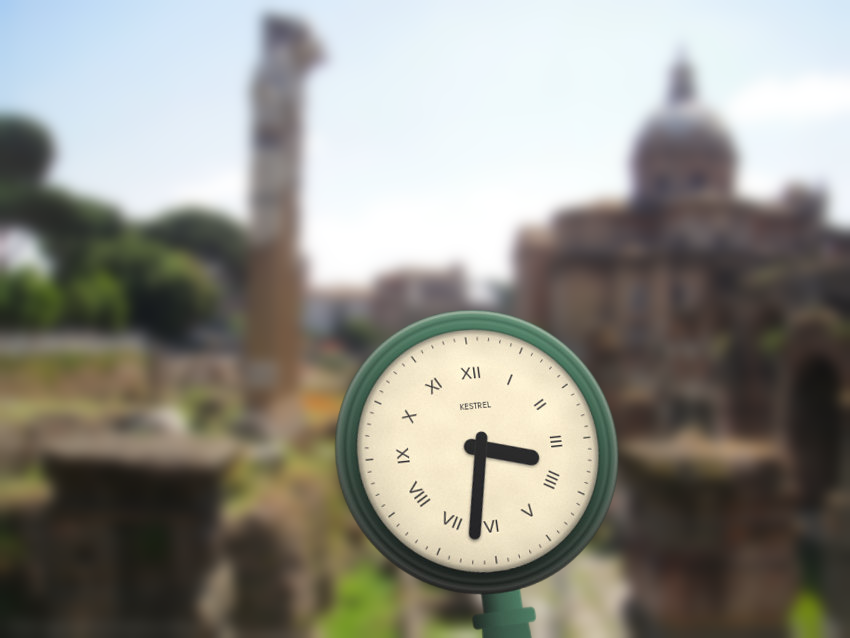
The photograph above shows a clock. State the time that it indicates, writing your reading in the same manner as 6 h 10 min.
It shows 3 h 32 min
